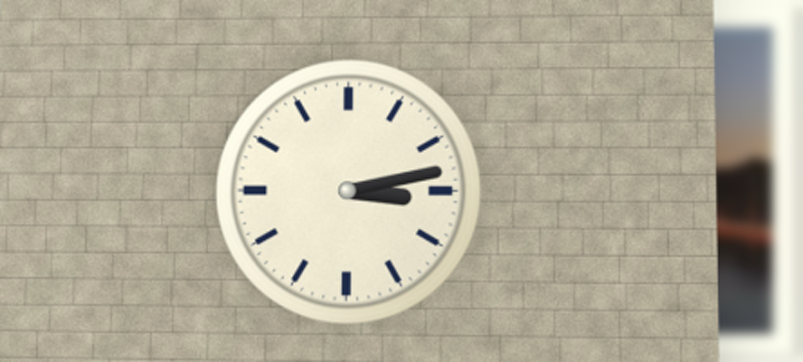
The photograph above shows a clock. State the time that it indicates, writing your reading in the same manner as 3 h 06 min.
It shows 3 h 13 min
